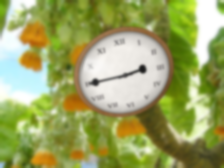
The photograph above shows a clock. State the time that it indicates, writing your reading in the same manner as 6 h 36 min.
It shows 2 h 45 min
